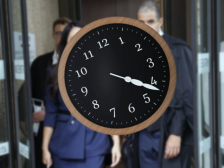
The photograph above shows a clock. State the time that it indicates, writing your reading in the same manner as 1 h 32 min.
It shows 4 h 22 min
